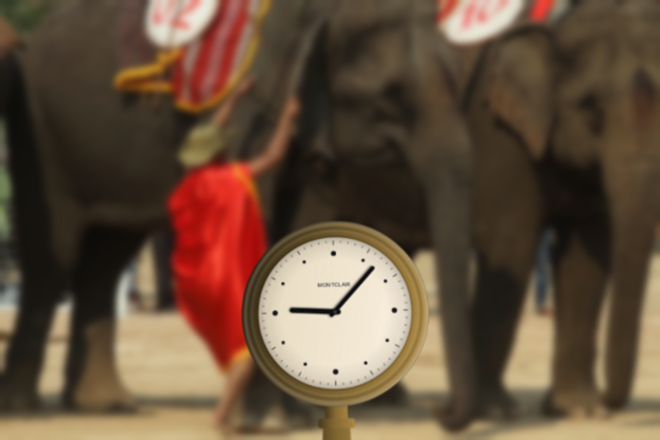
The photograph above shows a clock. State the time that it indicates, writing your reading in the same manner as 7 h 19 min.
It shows 9 h 07 min
